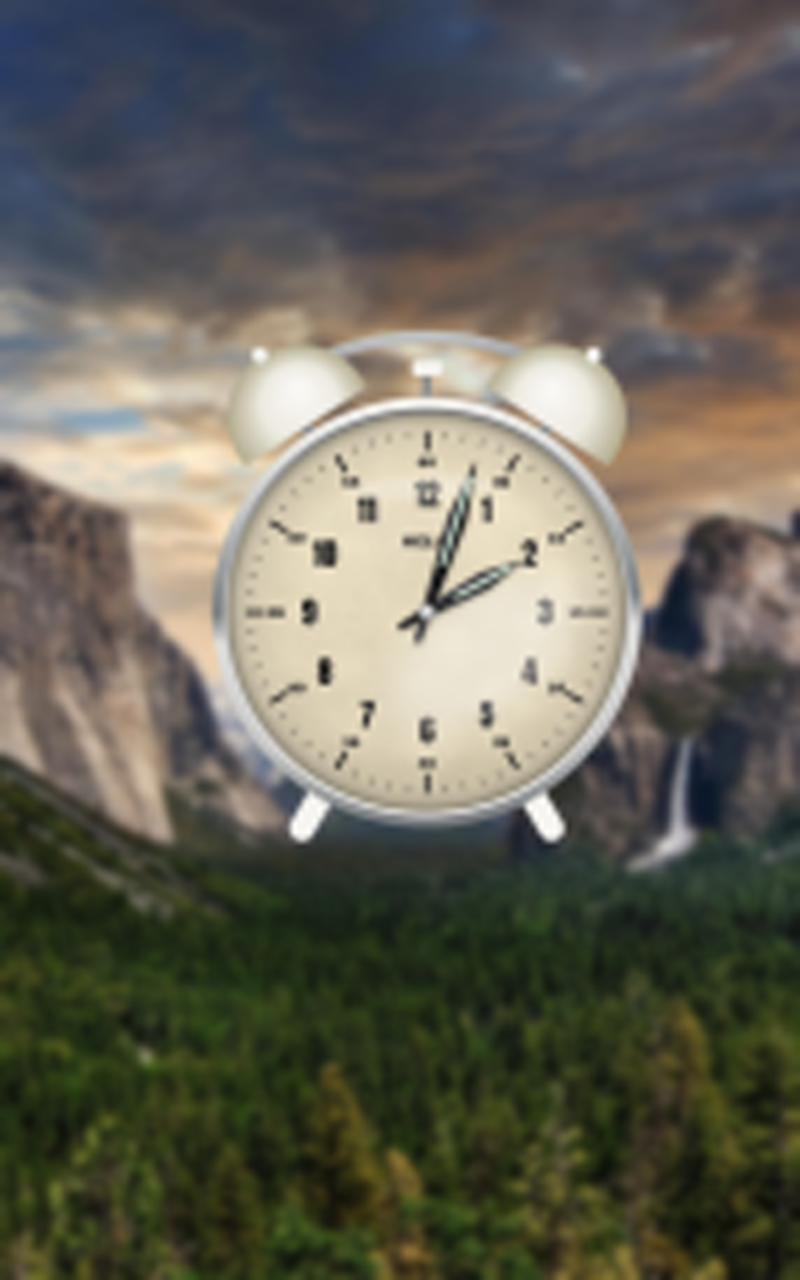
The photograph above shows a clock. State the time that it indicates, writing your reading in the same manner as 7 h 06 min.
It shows 2 h 03 min
